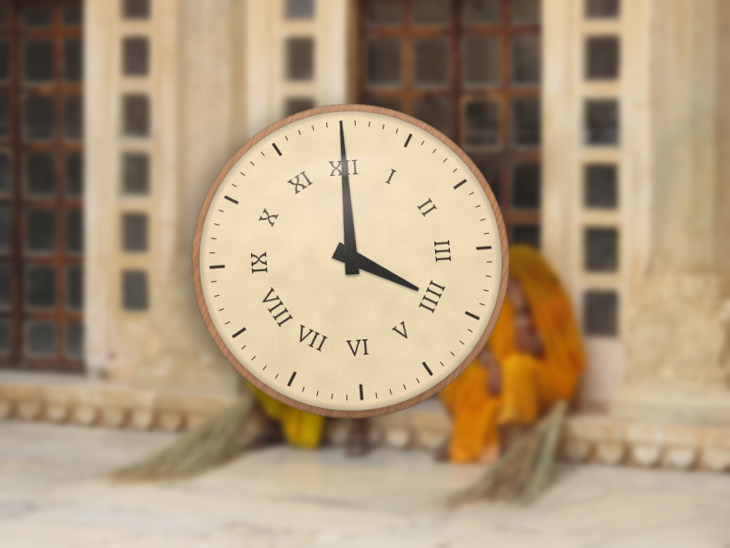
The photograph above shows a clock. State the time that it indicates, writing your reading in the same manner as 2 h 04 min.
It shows 4 h 00 min
